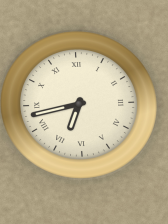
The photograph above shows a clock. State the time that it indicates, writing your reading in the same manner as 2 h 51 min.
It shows 6 h 43 min
